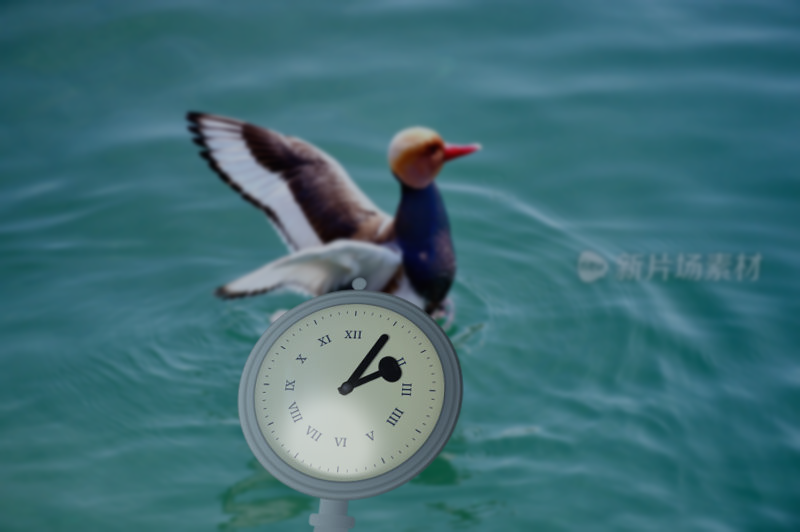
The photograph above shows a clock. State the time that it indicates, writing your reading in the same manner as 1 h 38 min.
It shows 2 h 05 min
